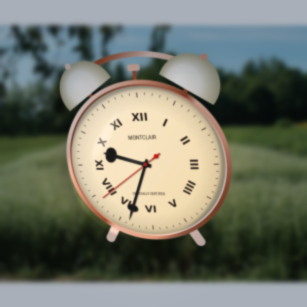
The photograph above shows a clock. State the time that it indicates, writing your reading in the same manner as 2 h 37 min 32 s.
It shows 9 h 33 min 39 s
